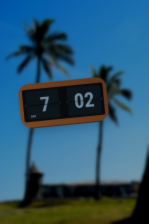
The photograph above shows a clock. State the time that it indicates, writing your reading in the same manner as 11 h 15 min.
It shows 7 h 02 min
